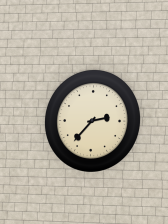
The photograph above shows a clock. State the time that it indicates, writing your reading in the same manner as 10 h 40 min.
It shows 2 h 37 min
